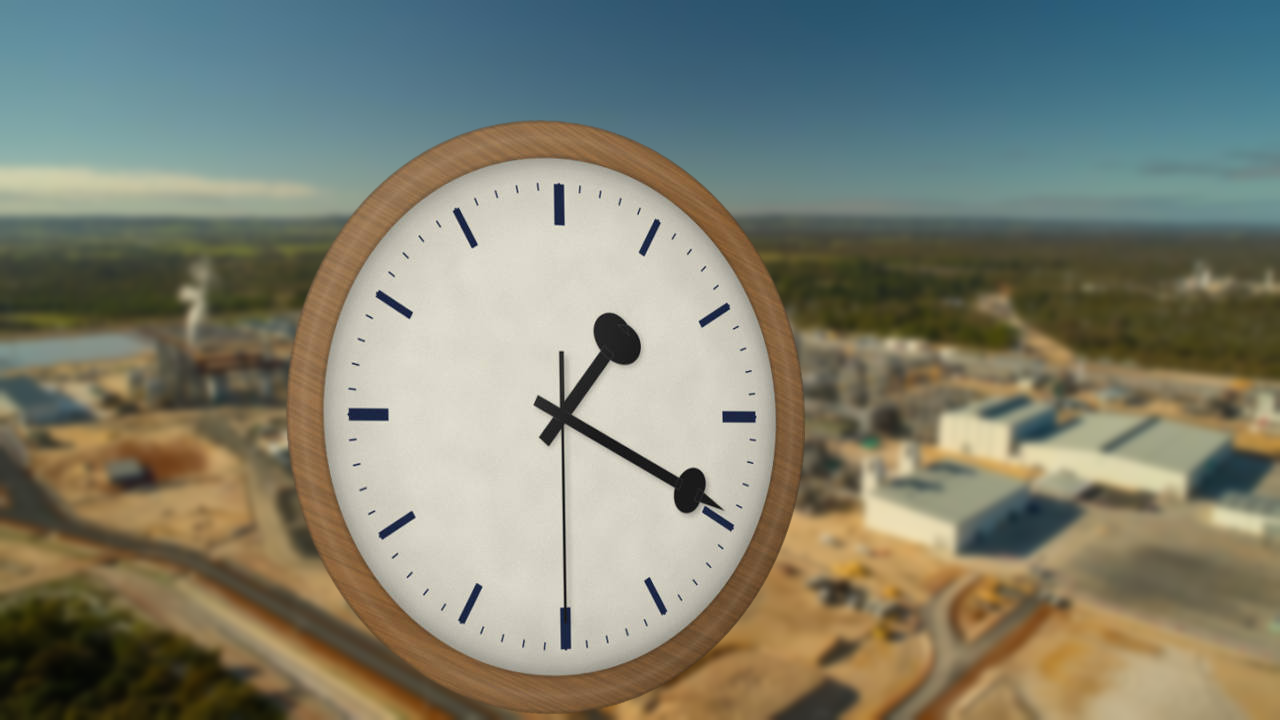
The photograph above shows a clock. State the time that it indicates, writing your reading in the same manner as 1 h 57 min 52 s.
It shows 1 h 19 min 30 s
